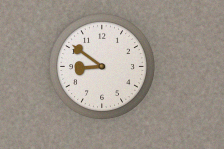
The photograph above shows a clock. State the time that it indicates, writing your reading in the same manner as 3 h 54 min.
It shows 8 h 51 min
